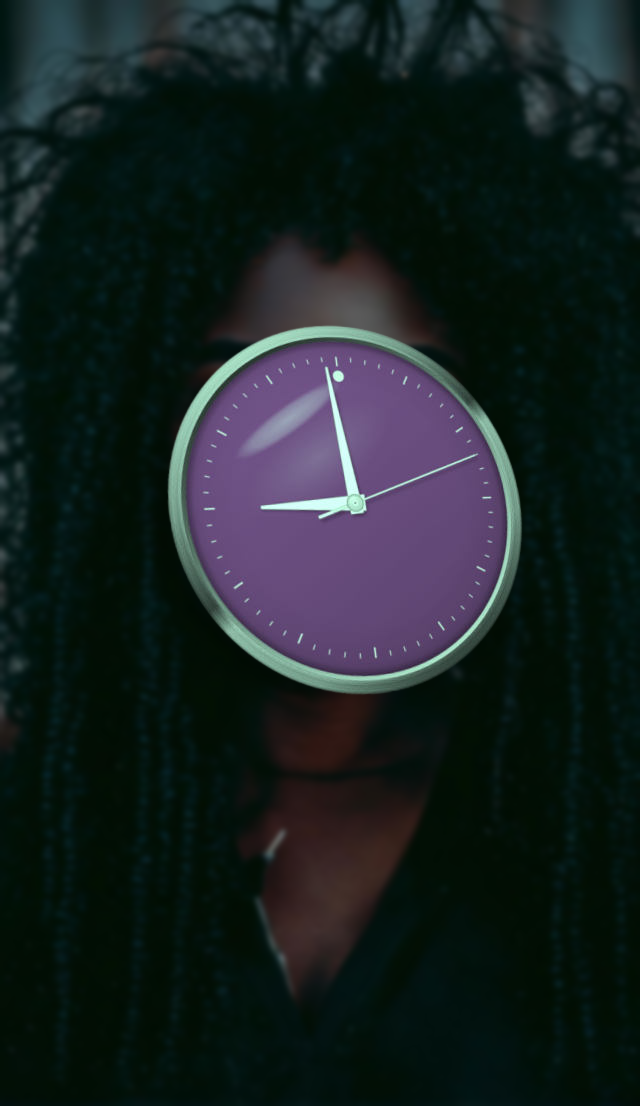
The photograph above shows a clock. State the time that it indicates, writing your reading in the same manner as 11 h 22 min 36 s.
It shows 8 h 59 min 12 s
